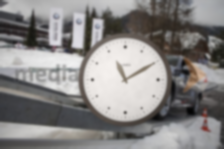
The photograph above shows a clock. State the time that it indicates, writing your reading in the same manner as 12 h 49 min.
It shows 11 h 10 min
